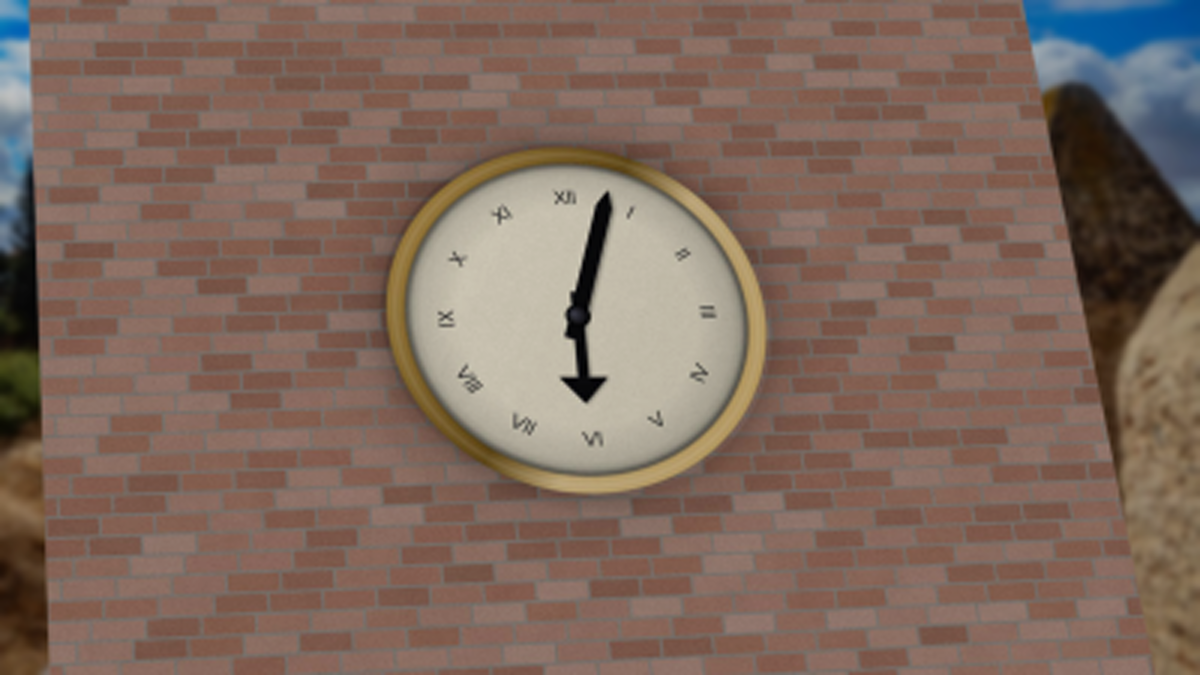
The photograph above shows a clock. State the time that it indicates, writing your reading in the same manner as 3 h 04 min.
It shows 6 h 03 min
